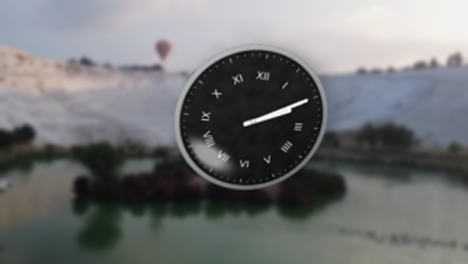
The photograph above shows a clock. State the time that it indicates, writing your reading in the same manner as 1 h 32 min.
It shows 2 h 10 min
